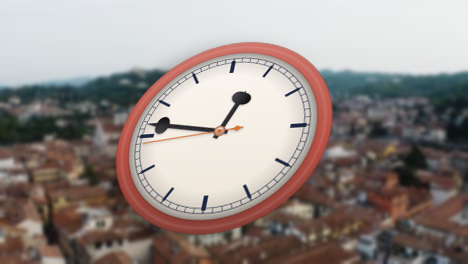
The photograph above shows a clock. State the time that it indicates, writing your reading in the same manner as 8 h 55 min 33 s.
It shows 12 h 46 min 44 s
